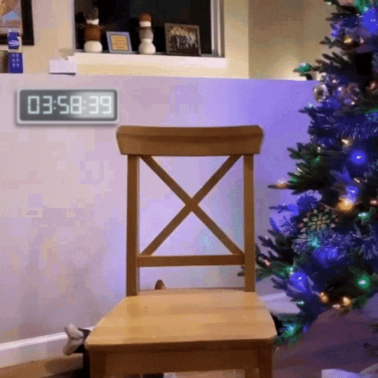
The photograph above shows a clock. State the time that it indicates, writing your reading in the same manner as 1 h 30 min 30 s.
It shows 3 h 58 min 39 s
